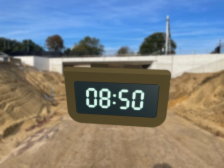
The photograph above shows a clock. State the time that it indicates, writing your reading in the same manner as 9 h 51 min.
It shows 8 h 50 min
